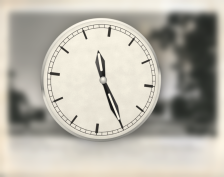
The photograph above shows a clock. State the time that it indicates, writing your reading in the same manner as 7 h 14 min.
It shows 11 h 25 min
